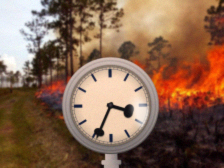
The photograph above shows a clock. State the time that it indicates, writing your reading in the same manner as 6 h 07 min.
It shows 3 h 34 min
